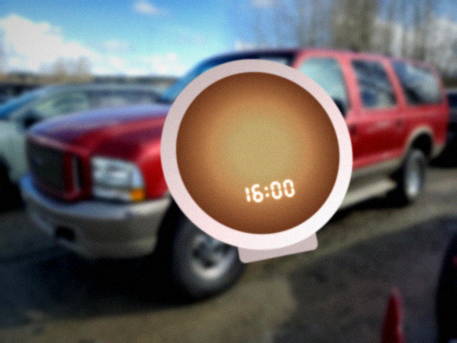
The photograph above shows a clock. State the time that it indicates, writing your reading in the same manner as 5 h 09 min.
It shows 16 h 00 min
